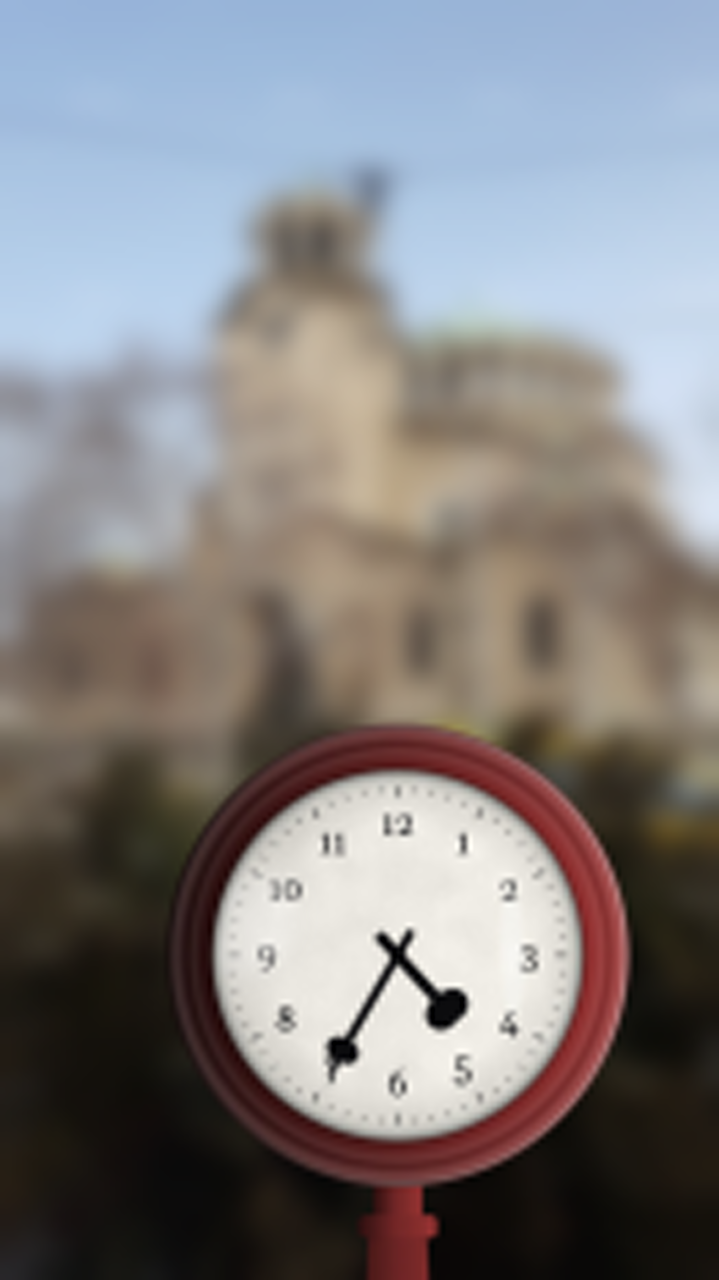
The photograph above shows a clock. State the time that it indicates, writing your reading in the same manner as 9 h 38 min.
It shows 4 h 35 min
